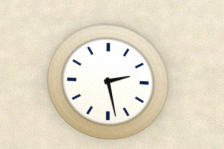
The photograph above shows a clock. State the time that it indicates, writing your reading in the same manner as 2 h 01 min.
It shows 2 h 28 min
